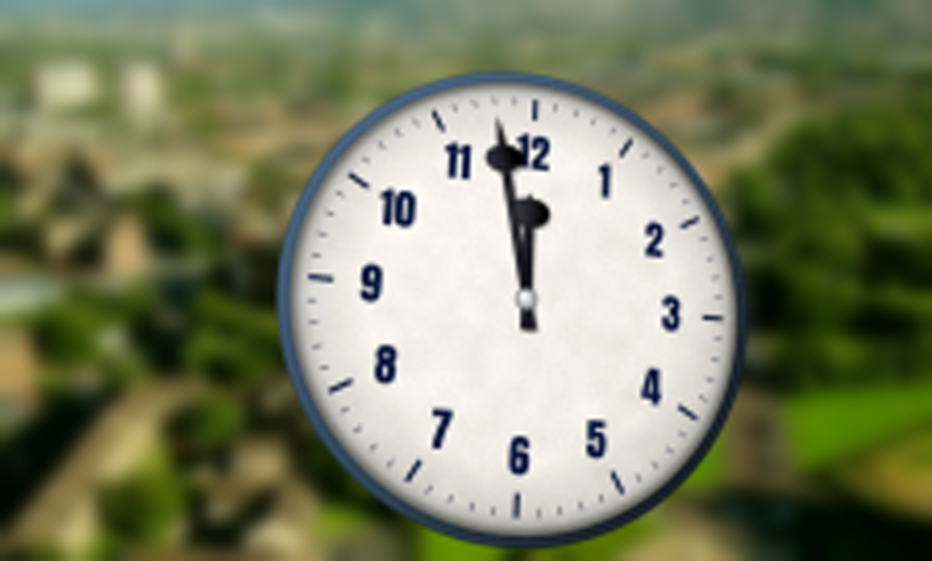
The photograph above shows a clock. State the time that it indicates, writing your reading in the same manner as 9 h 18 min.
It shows 11 h 58 min
